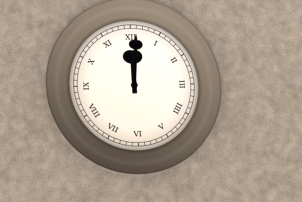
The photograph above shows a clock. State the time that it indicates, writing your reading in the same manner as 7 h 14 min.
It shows 12 h 01 min
